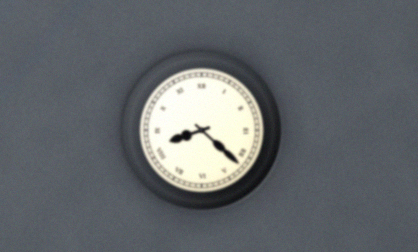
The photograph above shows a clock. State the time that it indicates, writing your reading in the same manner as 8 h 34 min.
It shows 8 h 22 min
